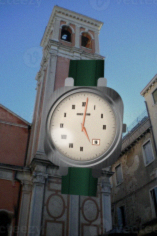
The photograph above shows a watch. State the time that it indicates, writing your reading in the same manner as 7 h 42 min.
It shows 5 h 01 min
